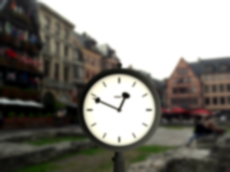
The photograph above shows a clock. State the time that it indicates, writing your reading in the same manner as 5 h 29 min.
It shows 12 h 49 min
